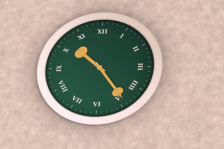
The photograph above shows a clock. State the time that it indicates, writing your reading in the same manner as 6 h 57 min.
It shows 10 h 24 min
